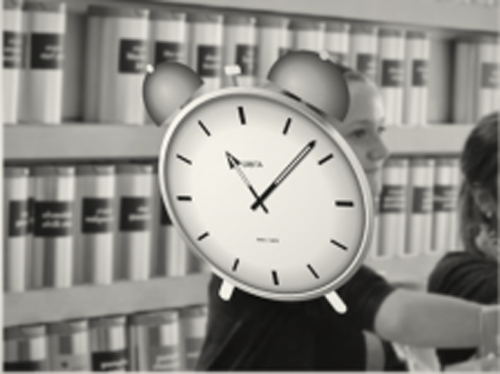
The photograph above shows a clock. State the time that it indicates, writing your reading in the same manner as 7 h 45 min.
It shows 11 h 08 min
